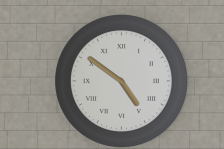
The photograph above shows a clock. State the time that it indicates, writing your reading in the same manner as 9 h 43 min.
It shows 4 h 51 min
